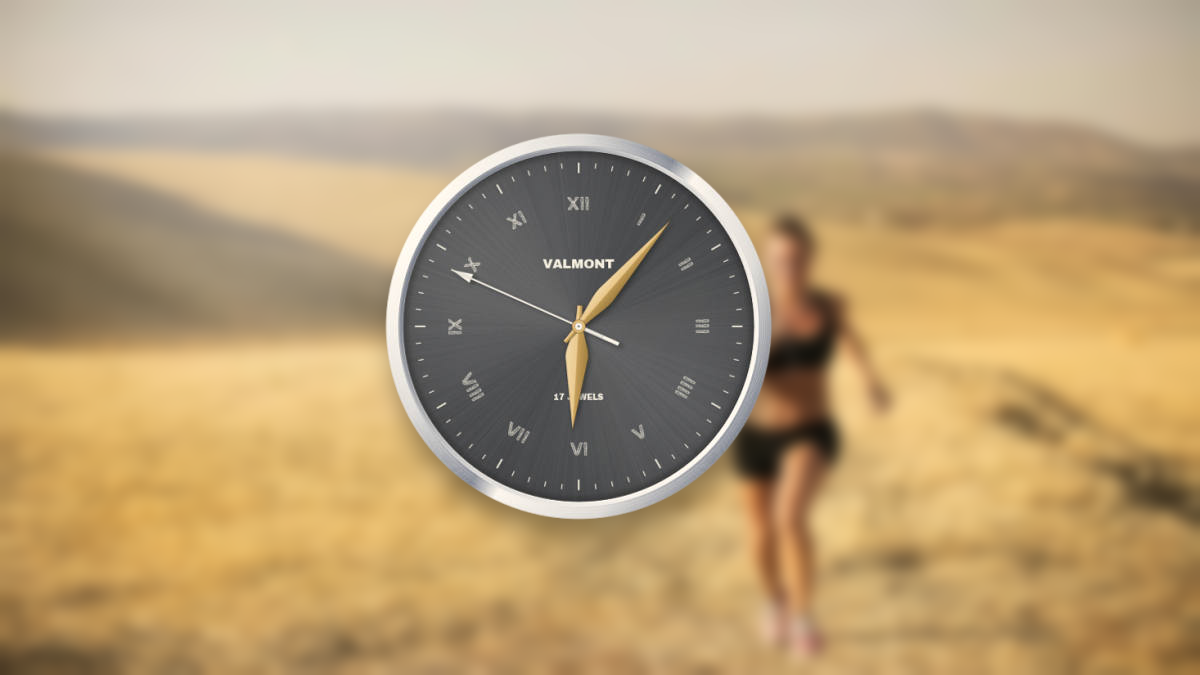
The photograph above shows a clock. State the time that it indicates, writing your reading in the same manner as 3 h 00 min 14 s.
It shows 6 h 06 min 49 s
